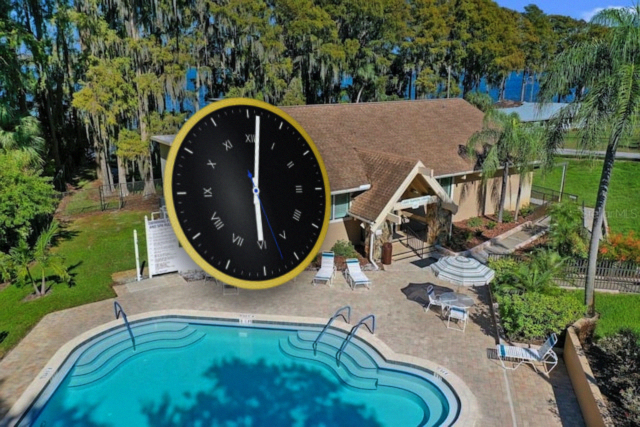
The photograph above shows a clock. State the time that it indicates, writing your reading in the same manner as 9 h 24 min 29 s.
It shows 6 h 01 min 27 s
